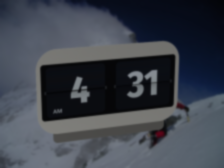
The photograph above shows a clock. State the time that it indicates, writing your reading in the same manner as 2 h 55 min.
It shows 4 h 31 min
